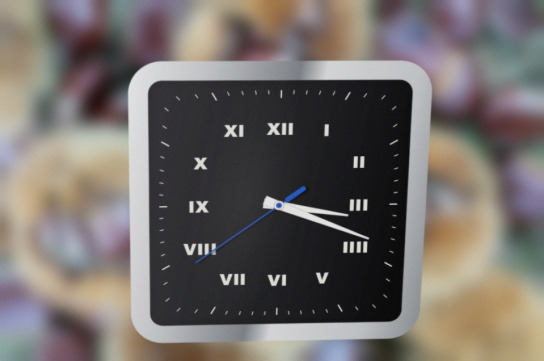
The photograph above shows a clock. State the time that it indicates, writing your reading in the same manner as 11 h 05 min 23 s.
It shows 3 h 18 min 39 s
